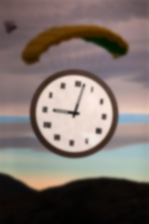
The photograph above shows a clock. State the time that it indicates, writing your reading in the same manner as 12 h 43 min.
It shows 9 h 02 min
